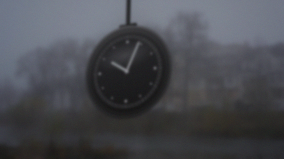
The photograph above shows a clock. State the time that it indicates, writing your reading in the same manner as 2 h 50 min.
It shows 10 h 04 min
